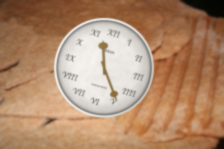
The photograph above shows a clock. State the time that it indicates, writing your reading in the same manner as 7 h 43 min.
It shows 11 h 24 min
